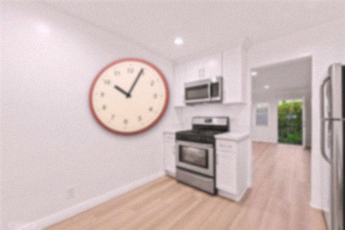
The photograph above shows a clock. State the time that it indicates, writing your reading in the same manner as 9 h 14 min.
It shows 10 h 04 min
